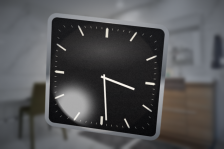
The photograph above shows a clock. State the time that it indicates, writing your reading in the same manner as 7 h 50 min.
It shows 3 h 29 min
